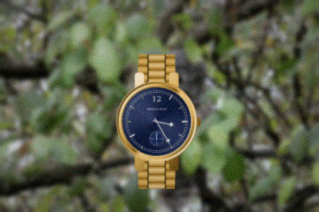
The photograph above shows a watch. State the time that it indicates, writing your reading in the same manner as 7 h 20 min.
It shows 3 h 25 min
